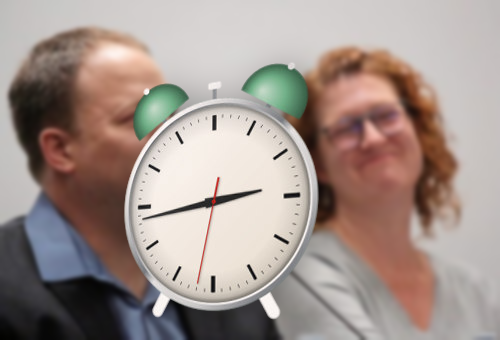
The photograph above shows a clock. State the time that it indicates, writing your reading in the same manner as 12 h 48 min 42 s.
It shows 2 h 43 min 32 s
